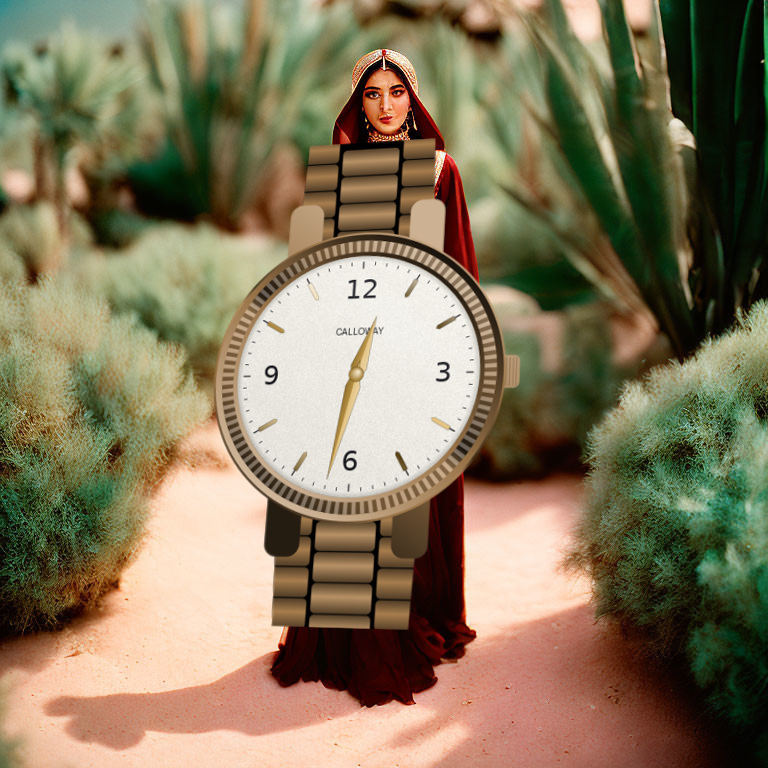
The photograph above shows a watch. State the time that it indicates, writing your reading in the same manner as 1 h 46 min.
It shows 12 h 32 min
